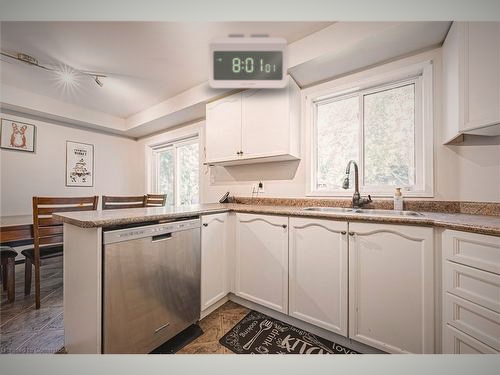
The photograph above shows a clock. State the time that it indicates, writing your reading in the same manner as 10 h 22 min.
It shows 8 h 01 min
